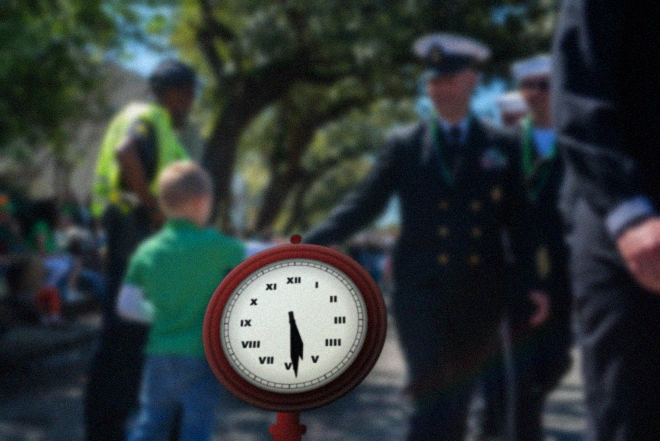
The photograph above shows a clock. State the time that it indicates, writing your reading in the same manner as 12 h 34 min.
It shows 5 h 29 min
